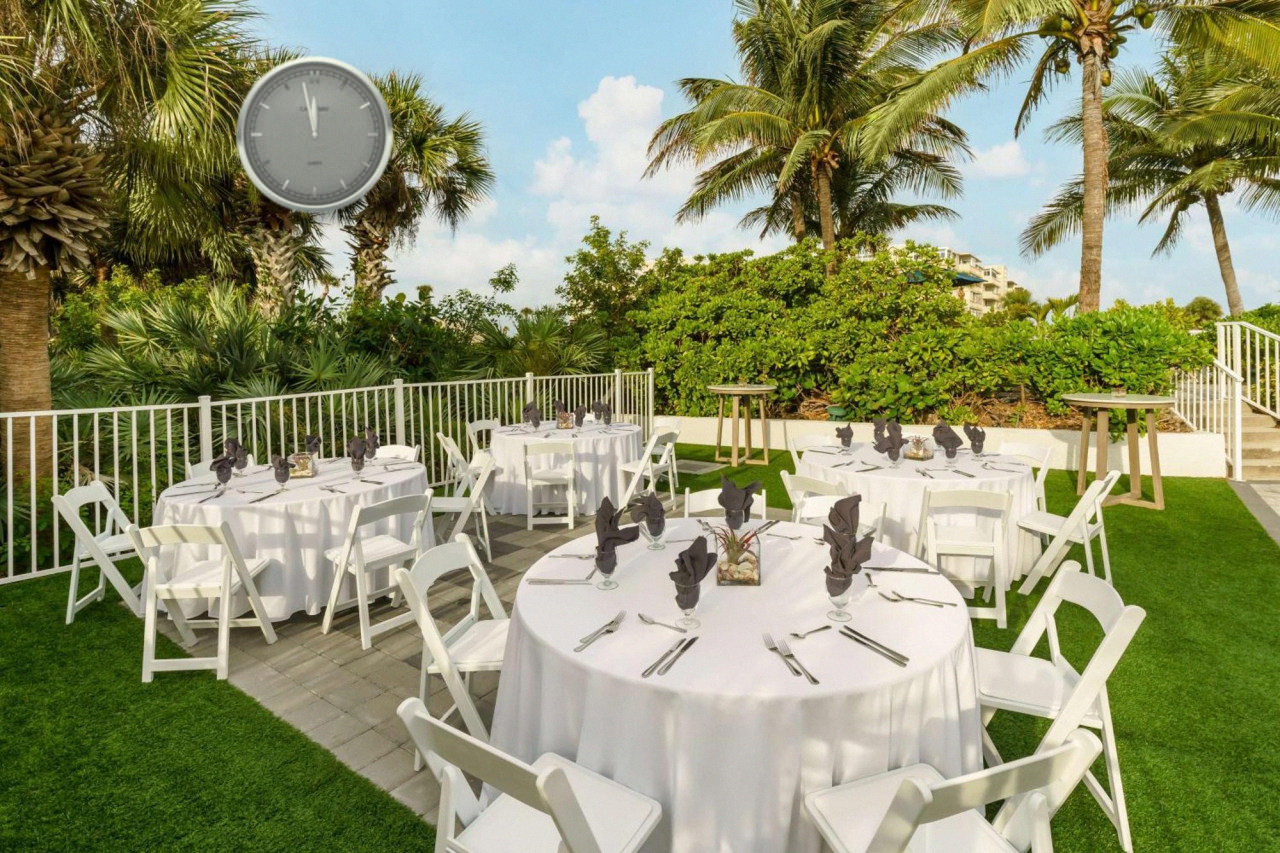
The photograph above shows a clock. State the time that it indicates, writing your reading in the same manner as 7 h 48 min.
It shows 11 h 58 min
